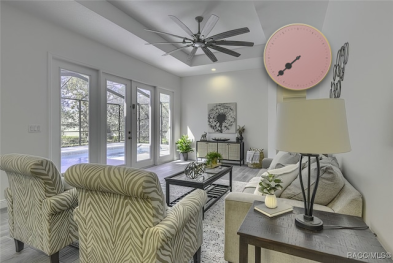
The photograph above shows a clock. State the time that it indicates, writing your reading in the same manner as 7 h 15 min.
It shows 7 h 38 min
